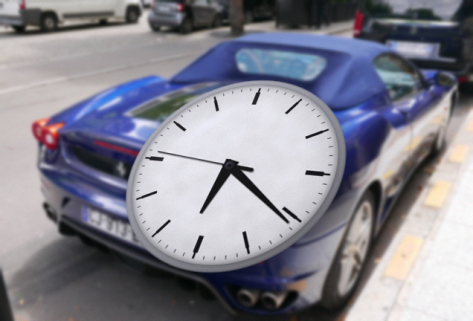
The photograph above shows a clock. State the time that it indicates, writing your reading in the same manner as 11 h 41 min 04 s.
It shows 6 h 20 min 46 s
